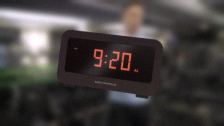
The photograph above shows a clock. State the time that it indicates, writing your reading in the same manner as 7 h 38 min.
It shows 9 h 20 min
